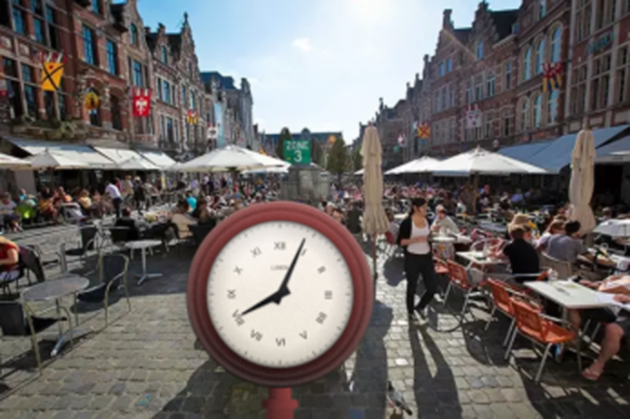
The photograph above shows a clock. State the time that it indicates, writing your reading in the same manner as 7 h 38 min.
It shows 8 h 04 min
